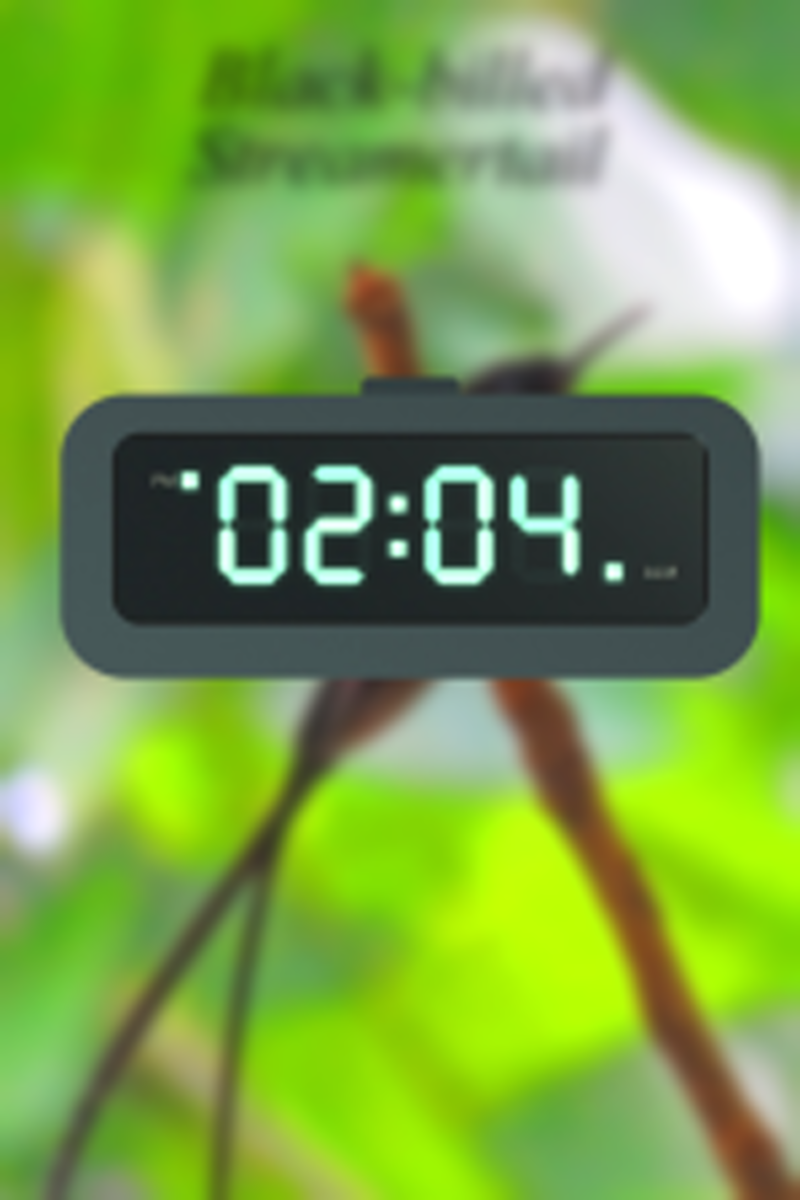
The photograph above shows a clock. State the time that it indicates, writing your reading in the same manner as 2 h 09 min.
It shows 2 h 04 min
